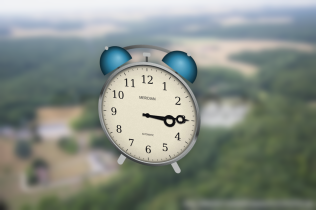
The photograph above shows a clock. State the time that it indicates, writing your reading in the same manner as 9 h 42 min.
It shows 3 h 15 min
